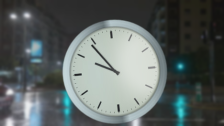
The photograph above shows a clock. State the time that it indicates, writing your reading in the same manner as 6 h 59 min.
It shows 9 h 54 min
